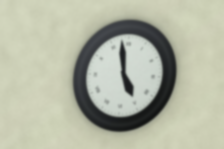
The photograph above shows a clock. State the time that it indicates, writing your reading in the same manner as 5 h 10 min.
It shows 4 h 58 min
